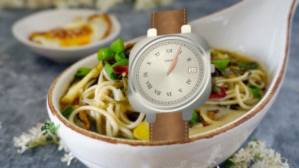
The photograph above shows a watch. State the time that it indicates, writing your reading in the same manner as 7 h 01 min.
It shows 1 h 04 min
